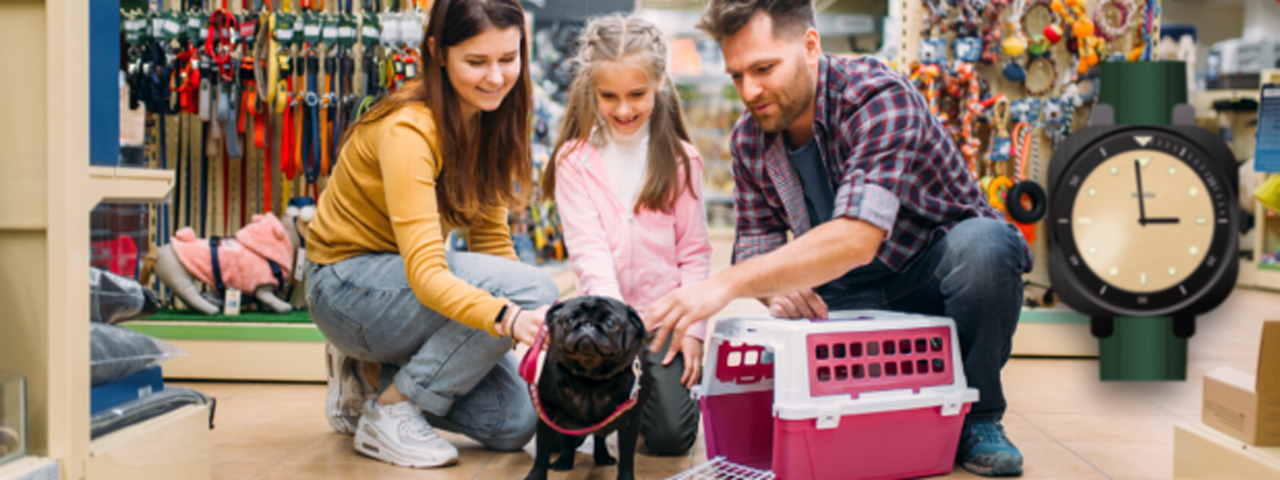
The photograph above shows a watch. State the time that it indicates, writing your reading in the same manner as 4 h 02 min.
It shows 2 h 59 min
